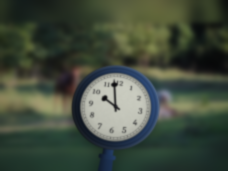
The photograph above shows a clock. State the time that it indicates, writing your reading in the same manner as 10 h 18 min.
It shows 9 h 58 min
